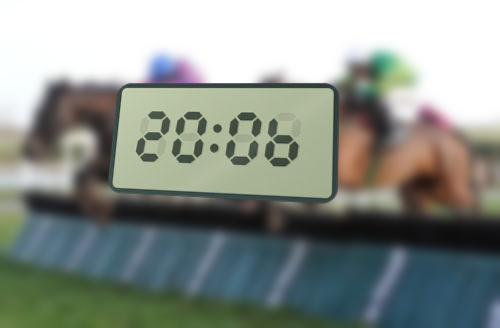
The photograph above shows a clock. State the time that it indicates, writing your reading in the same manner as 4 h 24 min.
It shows 20 h 06 min
